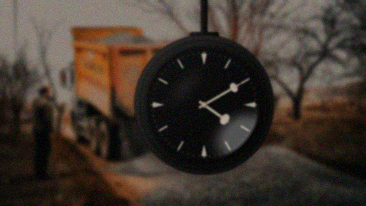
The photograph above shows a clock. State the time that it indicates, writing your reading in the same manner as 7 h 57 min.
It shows 4 h 10 min
